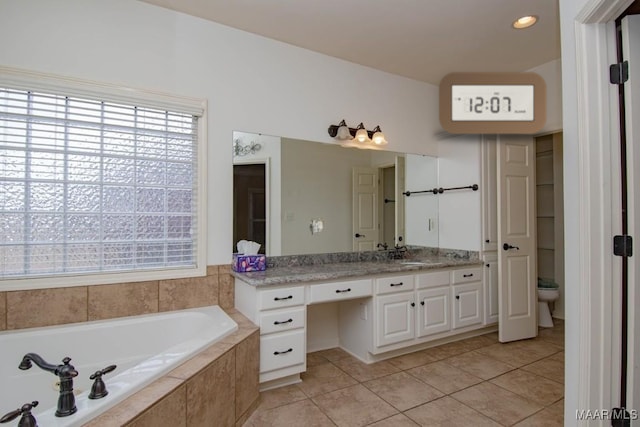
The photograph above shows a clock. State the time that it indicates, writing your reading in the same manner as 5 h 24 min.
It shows 12 h 07 min
